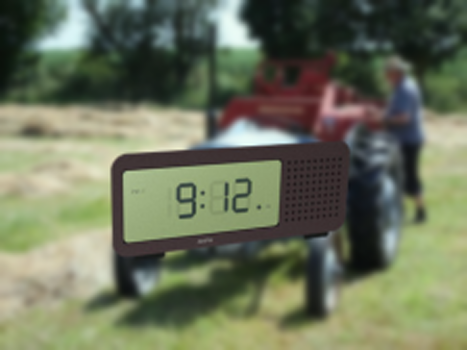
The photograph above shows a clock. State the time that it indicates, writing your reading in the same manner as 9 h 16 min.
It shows 9 h 12 min
